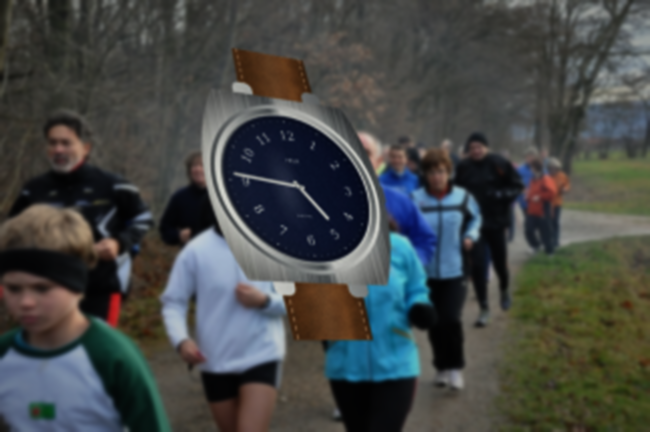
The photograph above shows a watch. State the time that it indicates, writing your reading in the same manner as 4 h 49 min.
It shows 4 h 46 min
